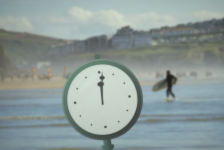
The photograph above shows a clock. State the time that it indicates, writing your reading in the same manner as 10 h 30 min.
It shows 12 h 01 min
